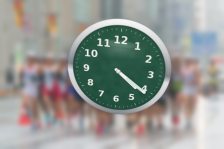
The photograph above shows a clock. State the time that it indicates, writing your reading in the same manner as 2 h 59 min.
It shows 4 h 21 min
